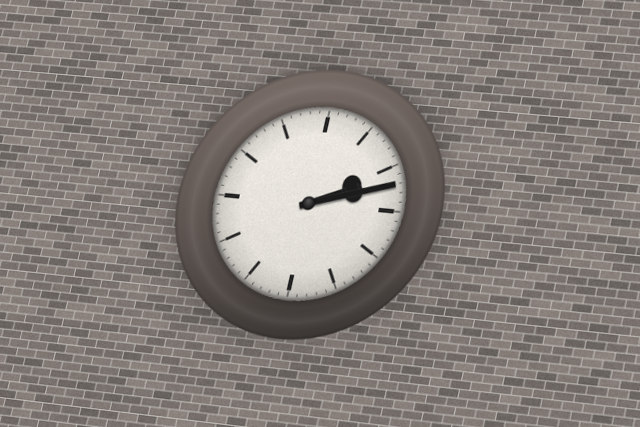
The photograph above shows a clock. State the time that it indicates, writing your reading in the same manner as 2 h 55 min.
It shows 2 h 12 min
